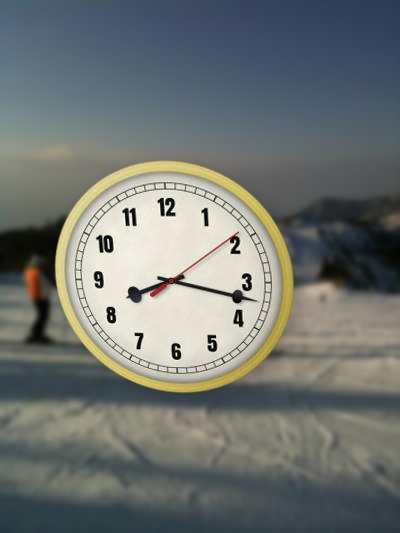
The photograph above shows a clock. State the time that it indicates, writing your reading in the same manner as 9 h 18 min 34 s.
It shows 8 h 17 min 09 s
